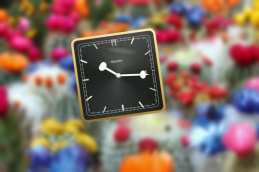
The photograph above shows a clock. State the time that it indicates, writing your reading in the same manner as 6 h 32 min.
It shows 10 h 16 min
